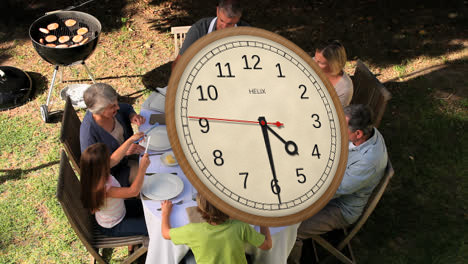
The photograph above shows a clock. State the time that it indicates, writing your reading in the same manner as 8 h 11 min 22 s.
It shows 4 h 29 min 46 s
